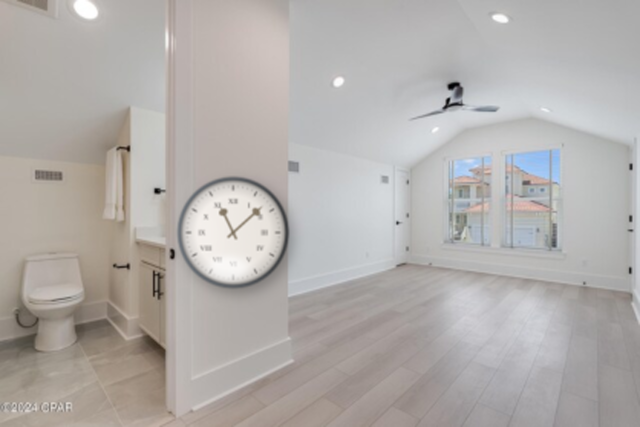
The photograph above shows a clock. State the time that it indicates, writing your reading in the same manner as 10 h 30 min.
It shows 11 h 08 min
